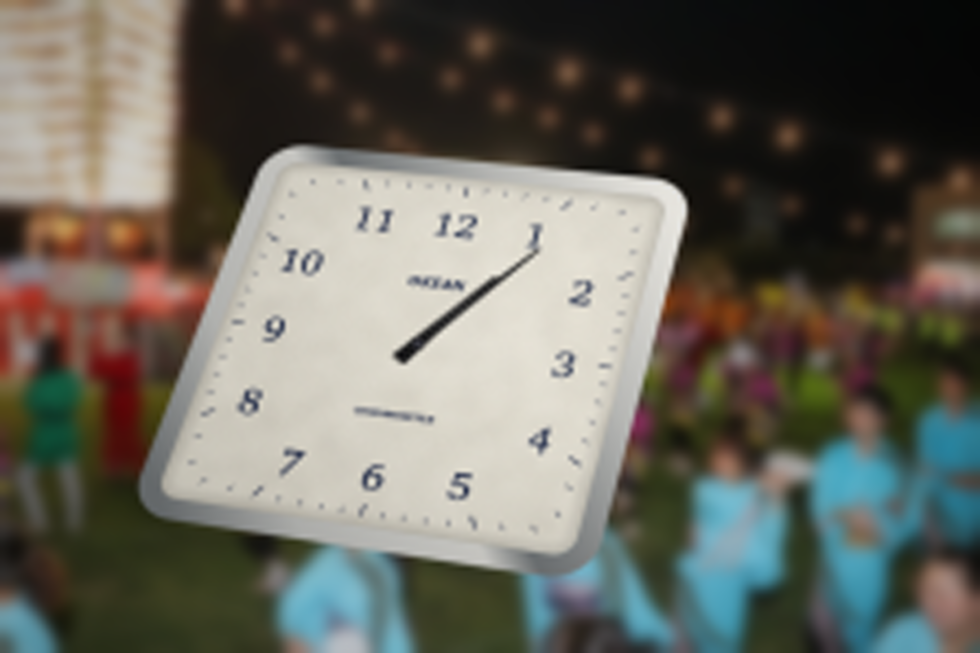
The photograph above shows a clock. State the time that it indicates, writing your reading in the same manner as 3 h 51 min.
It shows 1 h 06 min
